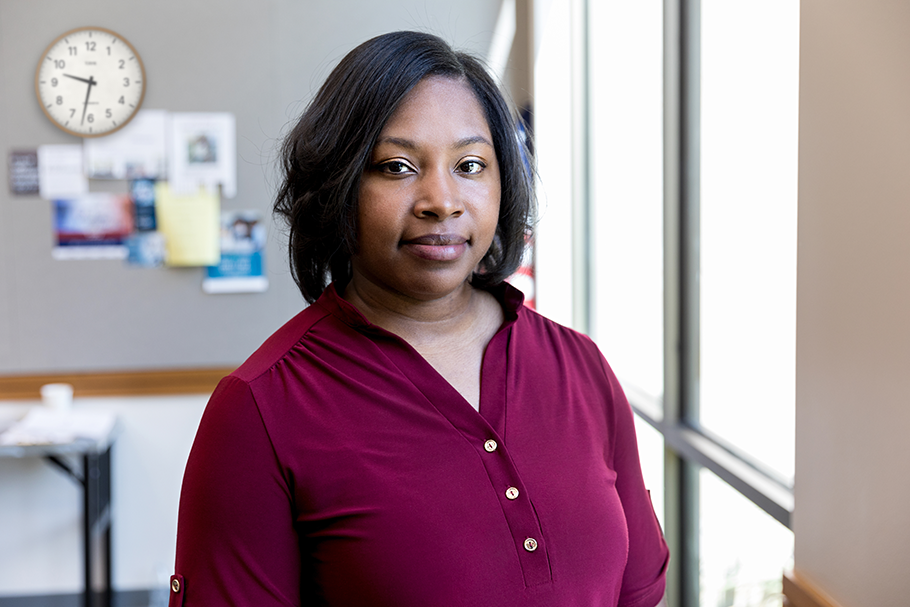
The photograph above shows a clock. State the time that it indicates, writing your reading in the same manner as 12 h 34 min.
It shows 9 h 32 min
